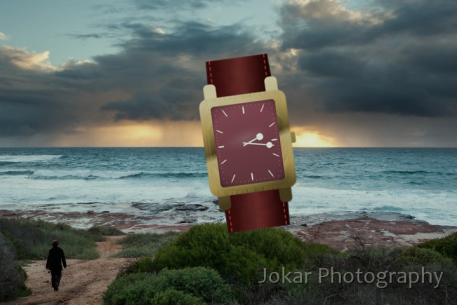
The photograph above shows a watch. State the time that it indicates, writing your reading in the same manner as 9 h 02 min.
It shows 2 h 17 min
